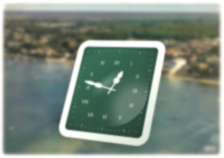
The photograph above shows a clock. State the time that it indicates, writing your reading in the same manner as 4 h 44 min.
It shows 12 h 47 min
